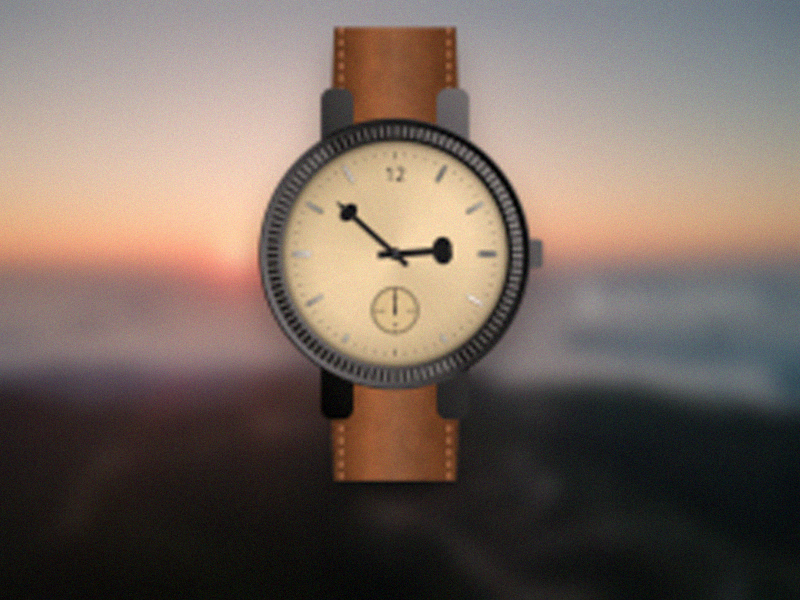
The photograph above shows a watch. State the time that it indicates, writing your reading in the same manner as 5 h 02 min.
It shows 2 h 52 min
